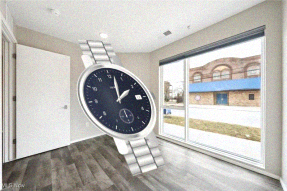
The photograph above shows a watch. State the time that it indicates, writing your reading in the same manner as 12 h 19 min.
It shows 2 h 02 min
